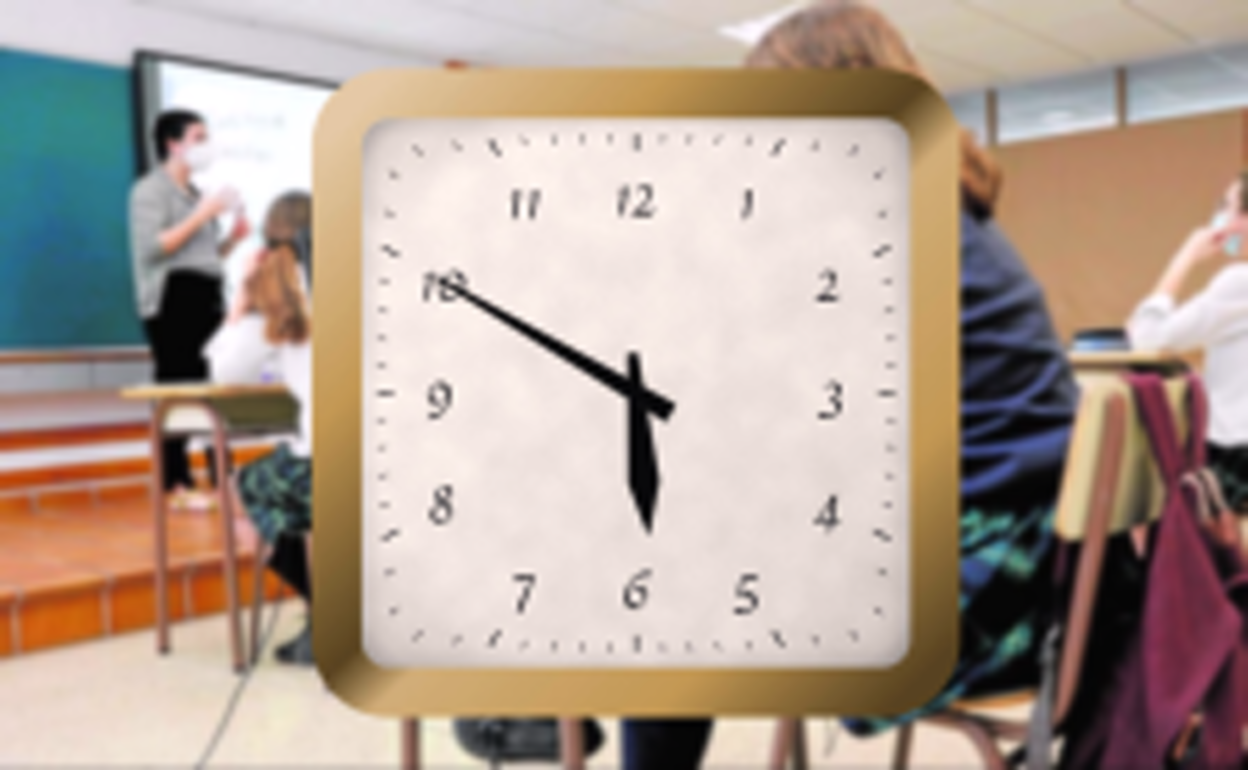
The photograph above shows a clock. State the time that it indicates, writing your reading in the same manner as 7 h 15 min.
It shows 5 h 50 min
